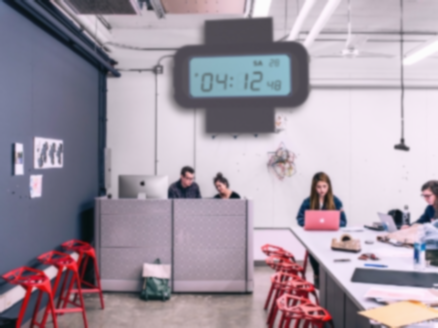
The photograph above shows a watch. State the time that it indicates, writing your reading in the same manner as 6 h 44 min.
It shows 4 h 12 min
